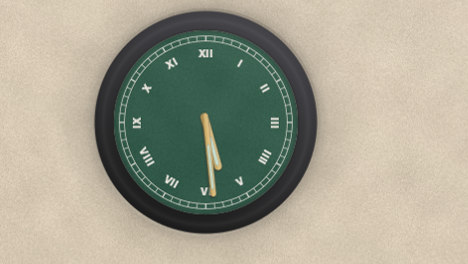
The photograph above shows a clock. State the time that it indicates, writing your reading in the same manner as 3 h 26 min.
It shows 5 h 29 min
